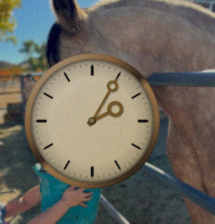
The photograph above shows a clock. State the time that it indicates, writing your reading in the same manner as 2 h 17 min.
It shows 2 h 05 min
